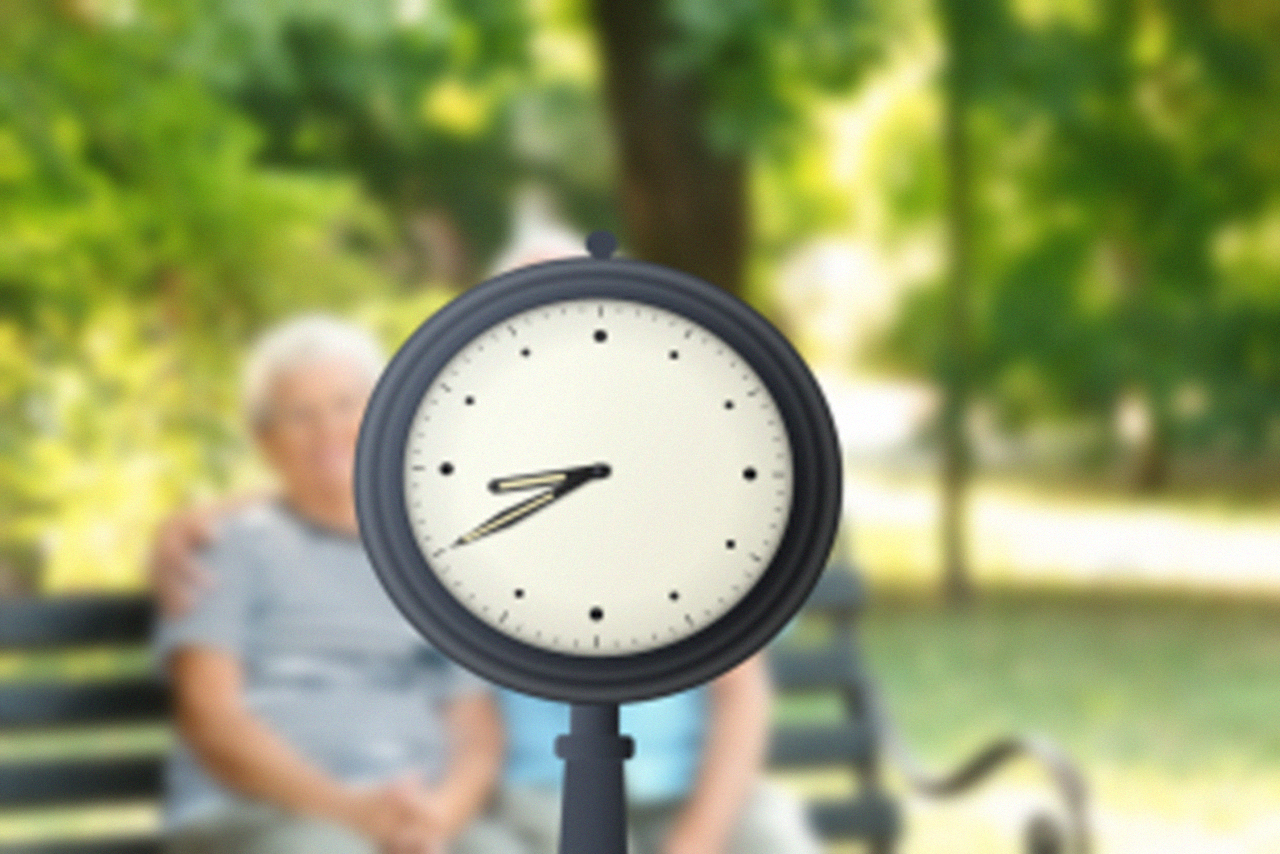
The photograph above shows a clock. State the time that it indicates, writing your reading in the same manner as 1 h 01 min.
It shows 8 h 40 min
